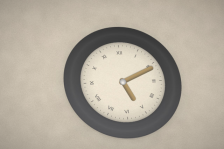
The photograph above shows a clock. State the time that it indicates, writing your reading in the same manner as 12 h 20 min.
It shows 5 h 11 min
